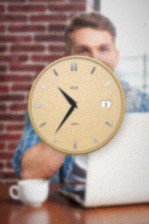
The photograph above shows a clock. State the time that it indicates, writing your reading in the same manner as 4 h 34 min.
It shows 10 h 36 min
